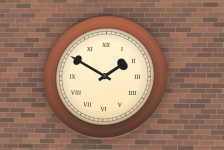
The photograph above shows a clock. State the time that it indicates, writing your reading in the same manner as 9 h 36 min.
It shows 1 h 50 min
